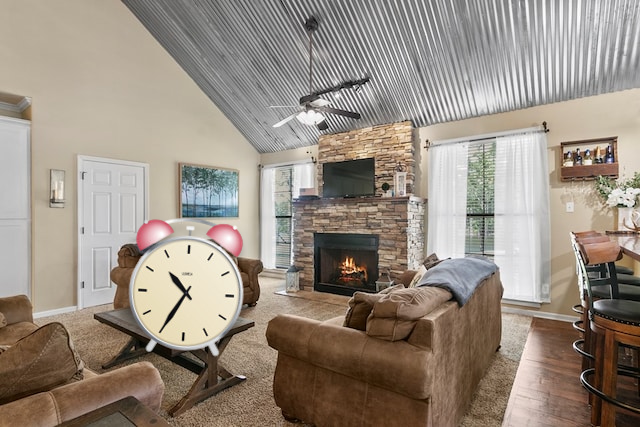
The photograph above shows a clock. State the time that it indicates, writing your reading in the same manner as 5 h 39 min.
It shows 10 h 35 min
